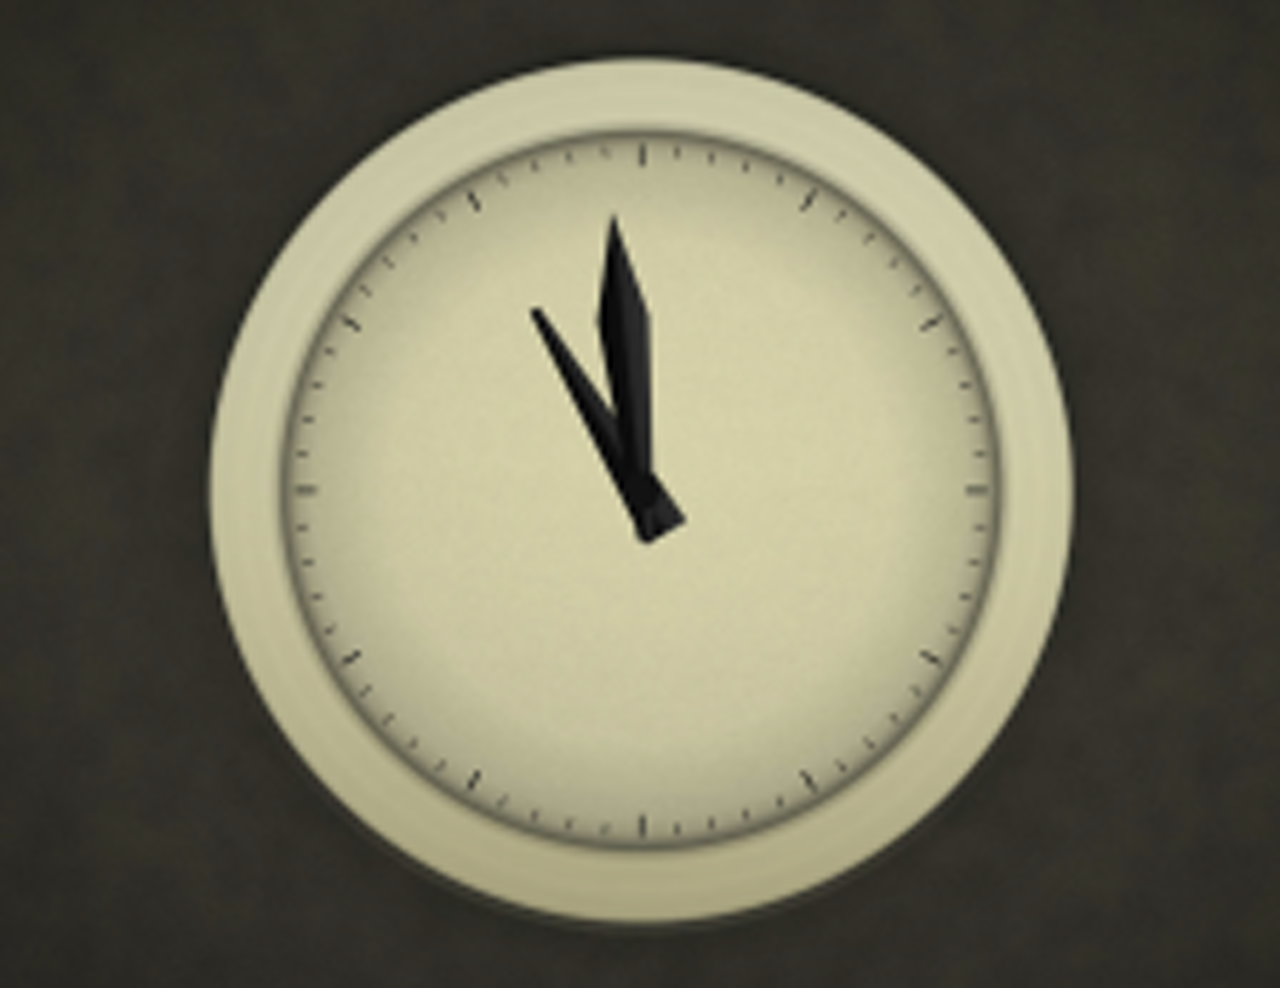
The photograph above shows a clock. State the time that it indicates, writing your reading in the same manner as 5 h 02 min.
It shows 10 h 59 min
